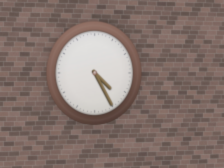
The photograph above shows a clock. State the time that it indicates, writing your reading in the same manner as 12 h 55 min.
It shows 4 h 25 min
